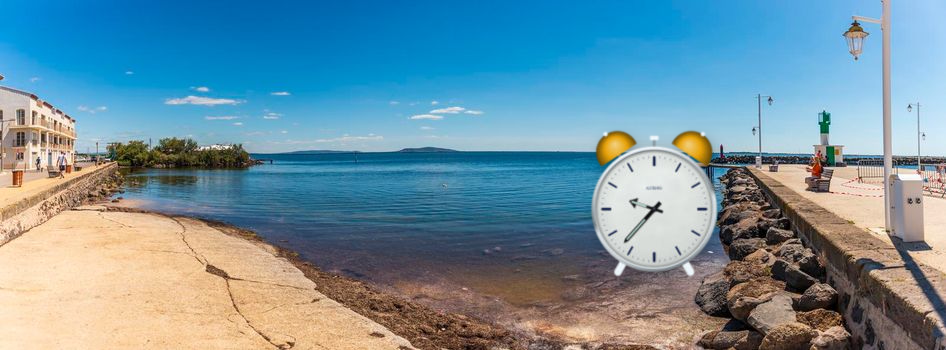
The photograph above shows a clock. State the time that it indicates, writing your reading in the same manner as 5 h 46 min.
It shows 9 h 37 min
